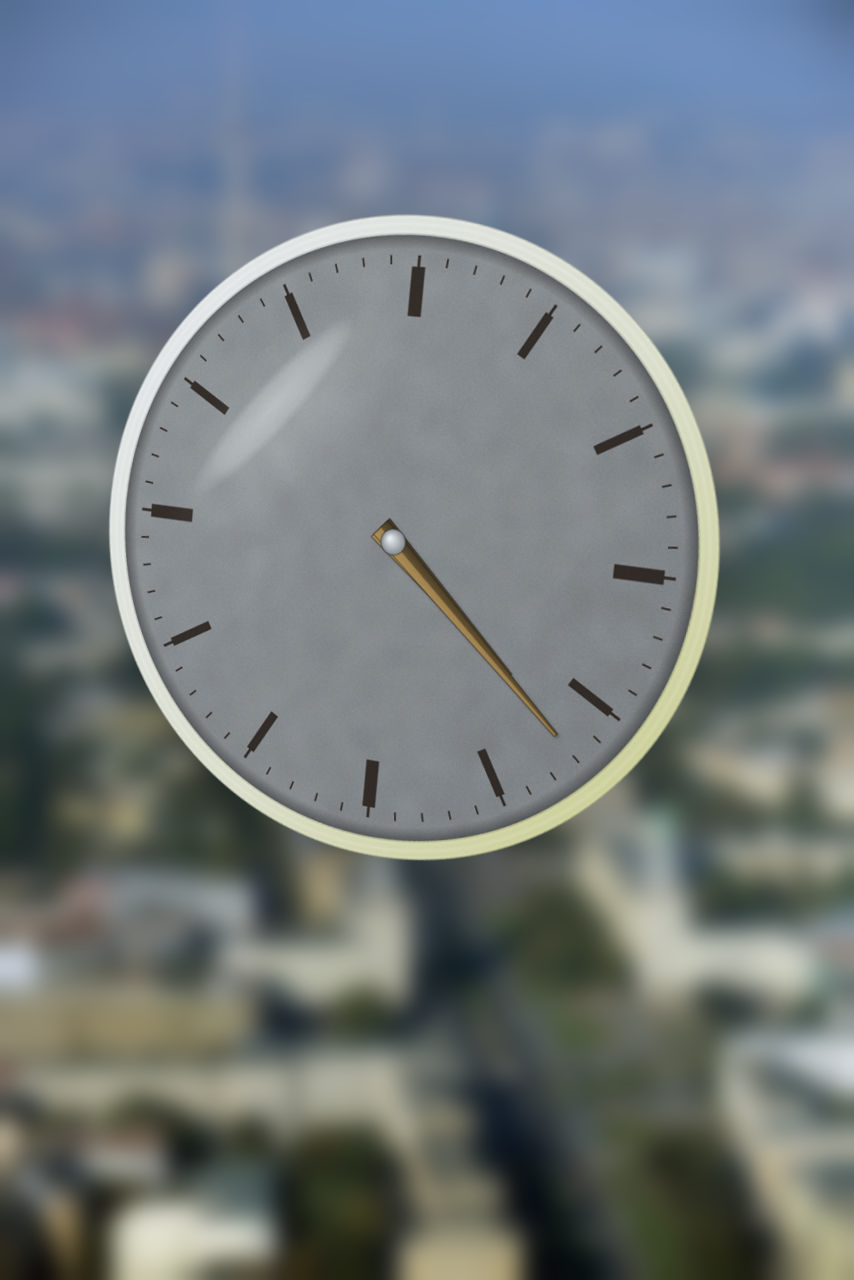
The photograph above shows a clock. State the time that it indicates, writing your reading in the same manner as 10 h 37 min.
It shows 4 h 22 min
